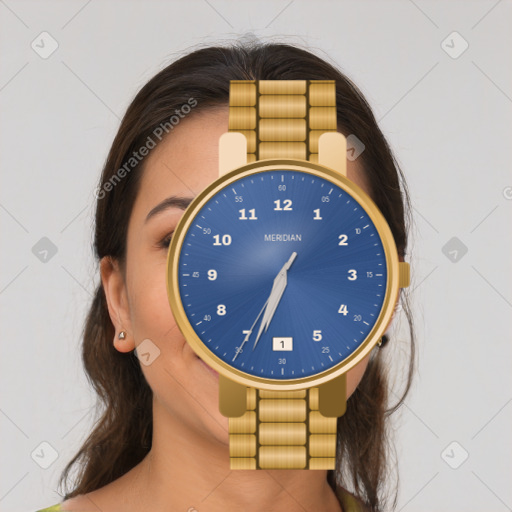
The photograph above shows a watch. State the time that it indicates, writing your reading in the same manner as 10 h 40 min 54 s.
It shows 6 h 33 min 35 s
